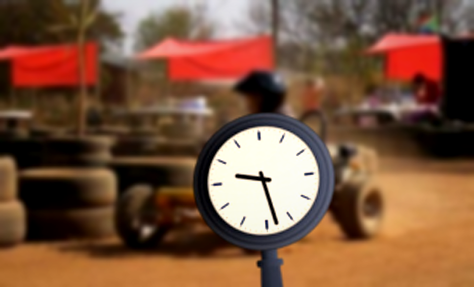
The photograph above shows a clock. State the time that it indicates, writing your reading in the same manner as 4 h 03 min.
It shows 9 h 28 min
